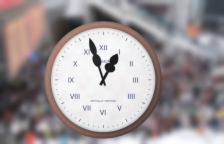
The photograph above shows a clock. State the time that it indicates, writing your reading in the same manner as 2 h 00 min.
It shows 12 h 57 min
